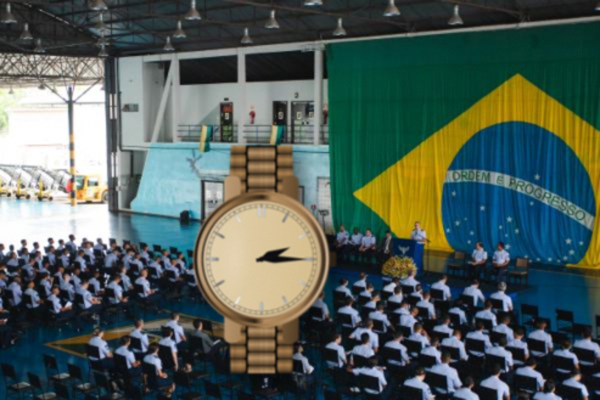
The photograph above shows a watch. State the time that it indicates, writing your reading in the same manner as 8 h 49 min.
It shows 2 h 15 min
